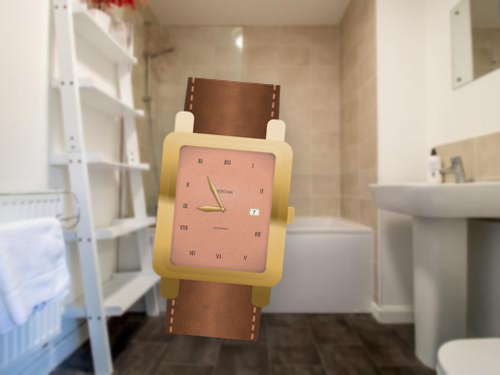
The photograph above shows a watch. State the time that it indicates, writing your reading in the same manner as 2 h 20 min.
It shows 8 h 55 min
